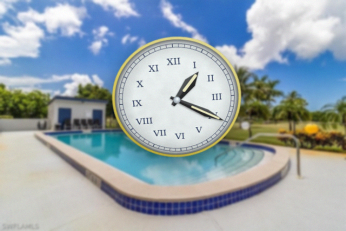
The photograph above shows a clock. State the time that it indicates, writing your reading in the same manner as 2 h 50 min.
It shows 1 h 20 min
